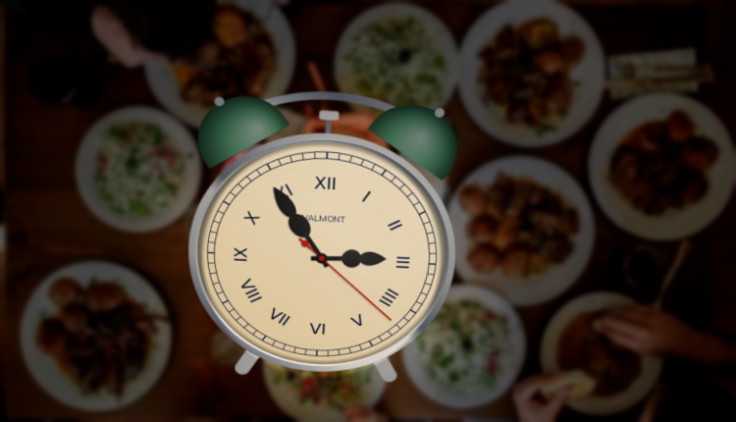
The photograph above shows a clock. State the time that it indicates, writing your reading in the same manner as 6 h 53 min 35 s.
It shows 2 h 54 min 22 s
